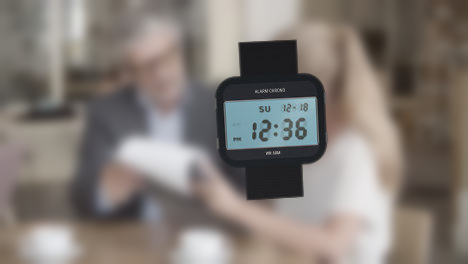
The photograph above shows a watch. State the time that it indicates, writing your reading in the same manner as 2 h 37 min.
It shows 12 h 36 min
